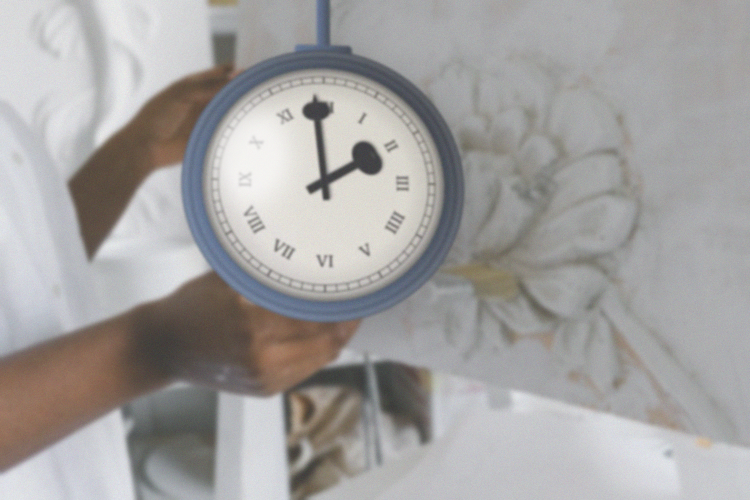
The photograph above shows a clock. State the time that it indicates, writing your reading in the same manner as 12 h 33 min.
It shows 1 h 59 min
